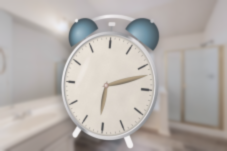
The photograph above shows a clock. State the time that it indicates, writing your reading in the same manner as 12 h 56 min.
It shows 6 h 12 min
